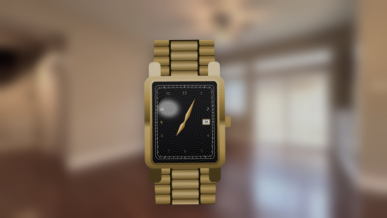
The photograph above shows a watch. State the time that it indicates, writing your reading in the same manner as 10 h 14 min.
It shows 7 h 04 min
